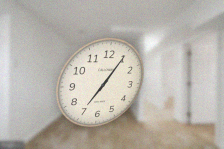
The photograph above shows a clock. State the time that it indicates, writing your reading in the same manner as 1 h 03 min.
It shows 7 h 05 min
